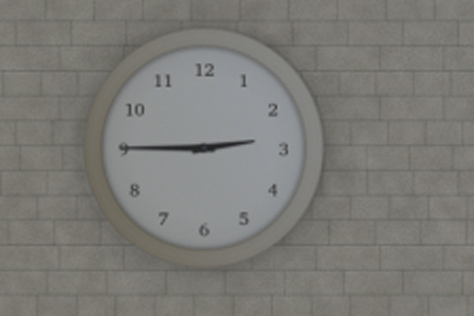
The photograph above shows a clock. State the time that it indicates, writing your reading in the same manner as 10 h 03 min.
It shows 2 h 45 min
